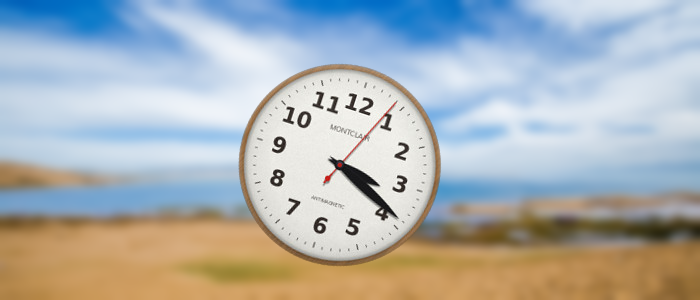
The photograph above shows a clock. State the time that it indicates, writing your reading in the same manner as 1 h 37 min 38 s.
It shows 3 h 19 min 04 s
